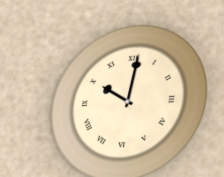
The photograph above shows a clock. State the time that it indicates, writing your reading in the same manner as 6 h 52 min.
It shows 10 h 01 min
